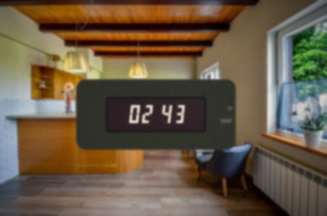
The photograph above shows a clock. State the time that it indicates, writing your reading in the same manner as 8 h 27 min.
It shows 2 h 43 min
